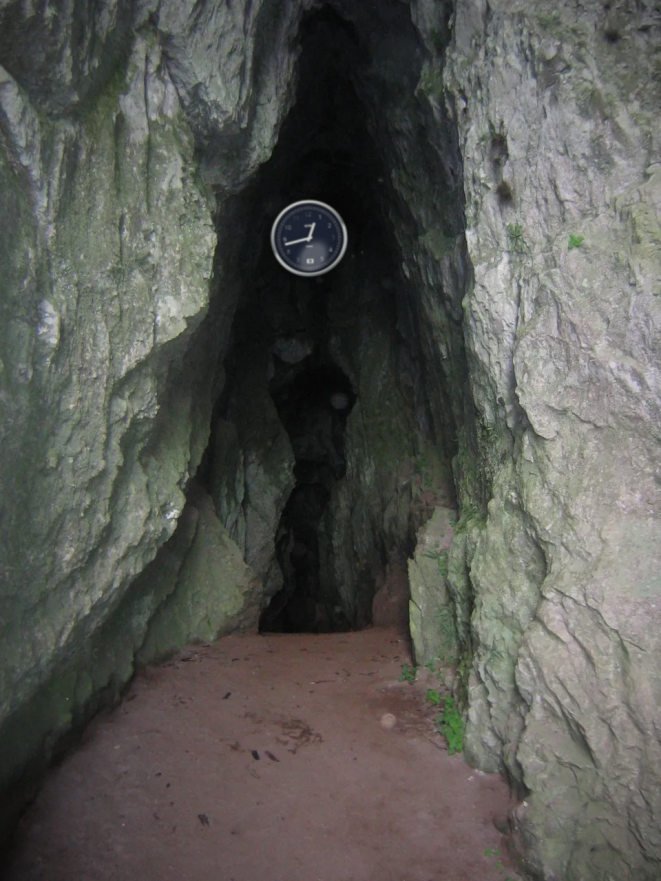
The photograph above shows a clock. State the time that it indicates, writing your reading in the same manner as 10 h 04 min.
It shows 12 h 43 min
